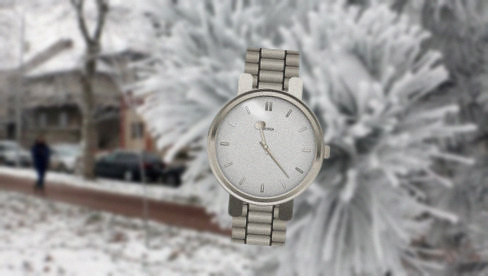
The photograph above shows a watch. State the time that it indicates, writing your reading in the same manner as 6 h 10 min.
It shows 11 h 23 min
